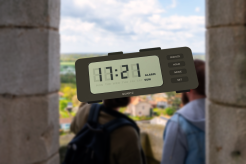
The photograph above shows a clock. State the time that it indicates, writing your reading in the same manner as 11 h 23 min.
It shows 17 h 21 min
